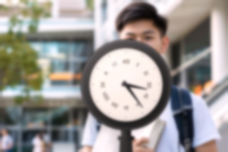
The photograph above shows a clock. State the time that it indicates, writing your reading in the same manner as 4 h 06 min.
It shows 3 h 24 min
